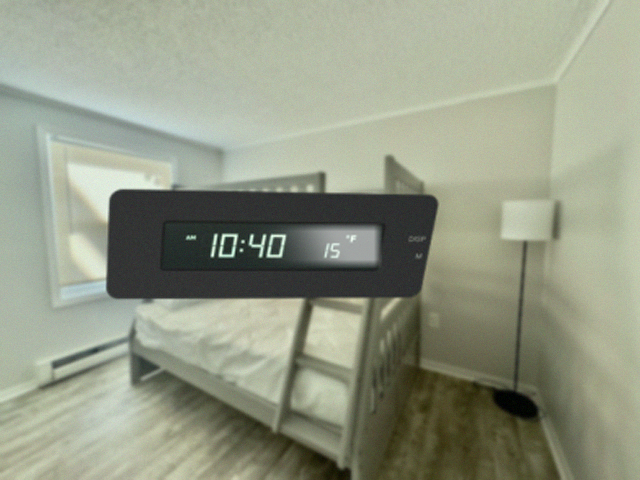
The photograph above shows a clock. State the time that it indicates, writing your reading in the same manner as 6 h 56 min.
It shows 10 h 40 min
